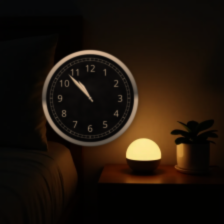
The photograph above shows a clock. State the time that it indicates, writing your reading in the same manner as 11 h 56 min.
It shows 10 h 53 min
